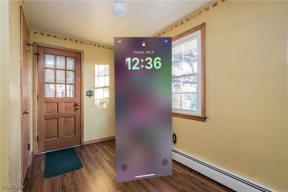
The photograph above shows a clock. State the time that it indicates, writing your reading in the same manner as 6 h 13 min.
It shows 12 h 36 min
